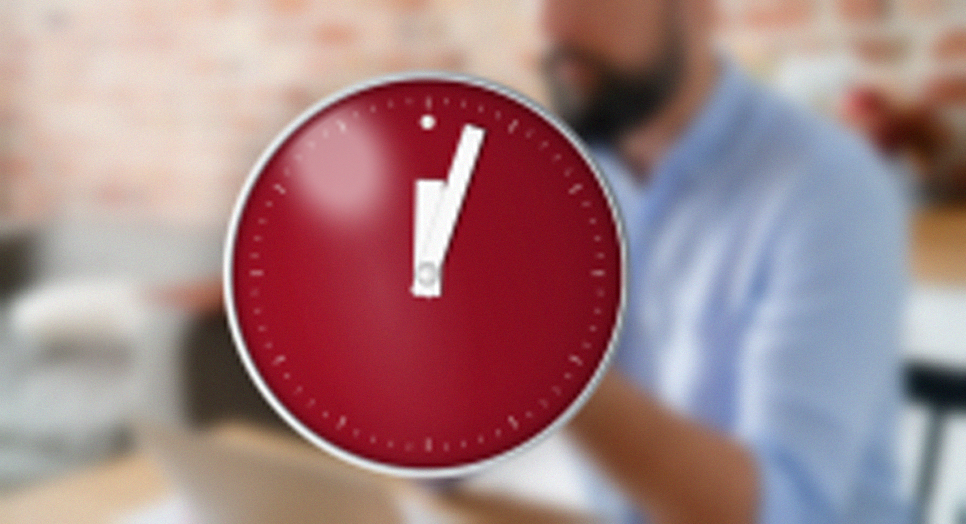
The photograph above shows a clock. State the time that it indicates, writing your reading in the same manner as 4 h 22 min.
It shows 12 h 03 min
